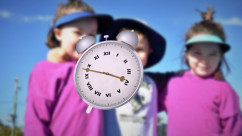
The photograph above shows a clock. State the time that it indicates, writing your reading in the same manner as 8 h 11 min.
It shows 3 h 48 min
